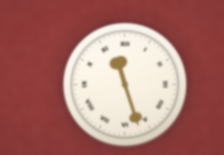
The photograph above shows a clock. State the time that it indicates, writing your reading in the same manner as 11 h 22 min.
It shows 11 h 27 min
